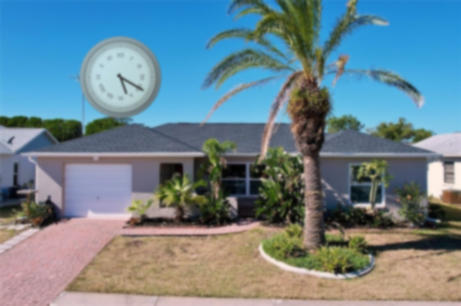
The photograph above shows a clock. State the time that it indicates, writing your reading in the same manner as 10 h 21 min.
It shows 5 h 20 min
